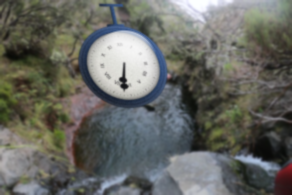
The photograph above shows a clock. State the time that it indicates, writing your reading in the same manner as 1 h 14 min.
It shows 6 h 32 min
